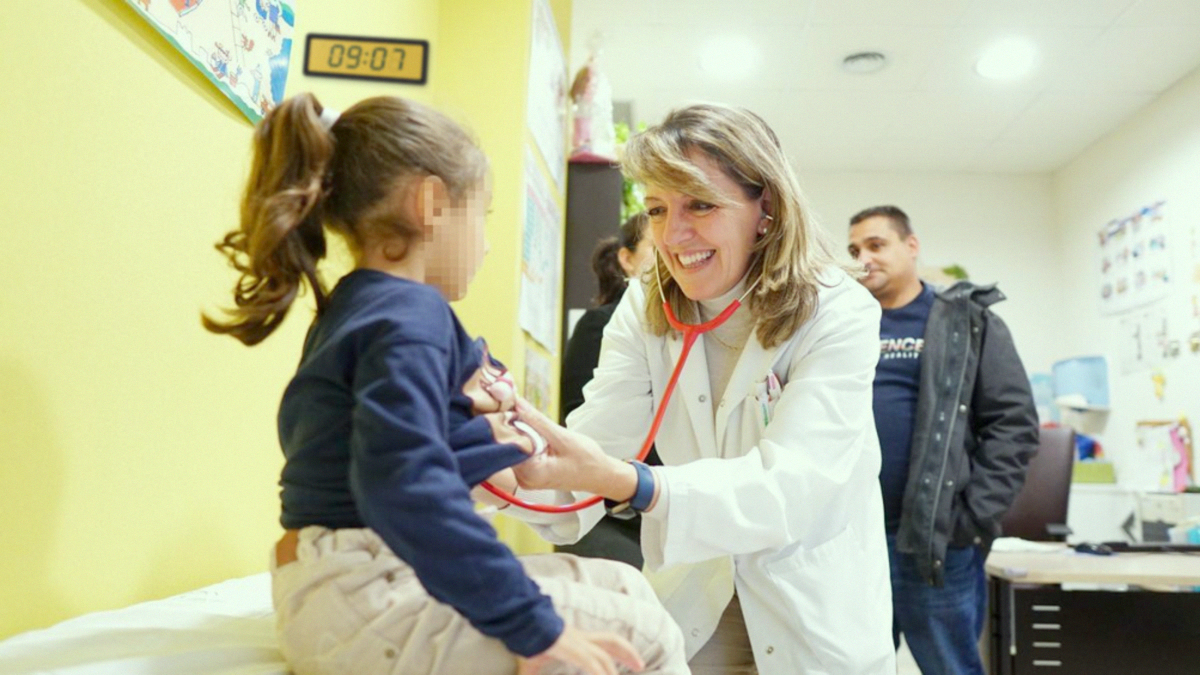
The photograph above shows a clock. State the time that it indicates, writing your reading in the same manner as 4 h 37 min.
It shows 9 h 07 min
